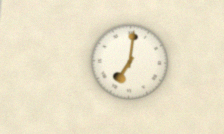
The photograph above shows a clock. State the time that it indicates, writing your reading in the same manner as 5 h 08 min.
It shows 7 h 01 min
